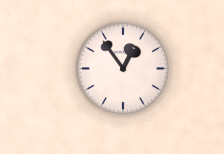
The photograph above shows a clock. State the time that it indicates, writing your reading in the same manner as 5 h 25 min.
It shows 12 h 54 min
